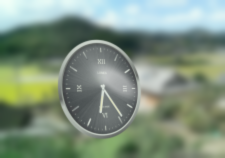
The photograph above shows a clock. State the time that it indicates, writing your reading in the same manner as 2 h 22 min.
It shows 6 h 24 min
